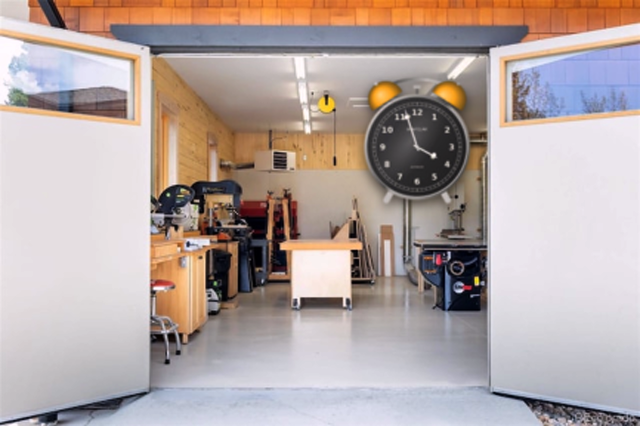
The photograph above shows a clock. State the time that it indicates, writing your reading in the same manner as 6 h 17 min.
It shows 3 h 57 min
